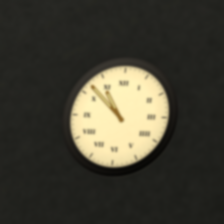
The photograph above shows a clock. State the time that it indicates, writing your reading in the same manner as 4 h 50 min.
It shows 10 h 52 min
